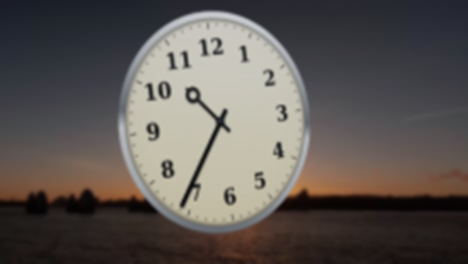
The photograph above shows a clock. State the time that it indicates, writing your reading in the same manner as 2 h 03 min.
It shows 10 h 36 min
